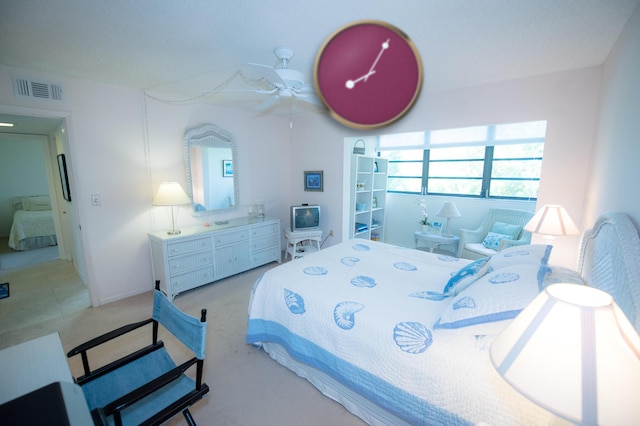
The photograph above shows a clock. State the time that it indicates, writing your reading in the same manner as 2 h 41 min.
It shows 8 h 05 min
